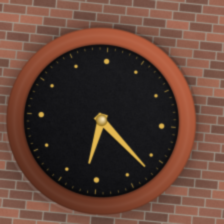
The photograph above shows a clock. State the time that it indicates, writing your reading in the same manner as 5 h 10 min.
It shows 6 h 22 min
